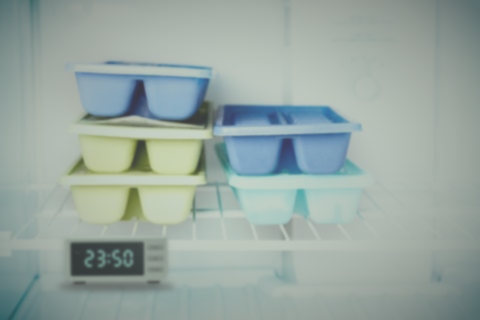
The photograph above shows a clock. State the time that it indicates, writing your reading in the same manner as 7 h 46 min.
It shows 23 h 50 min
